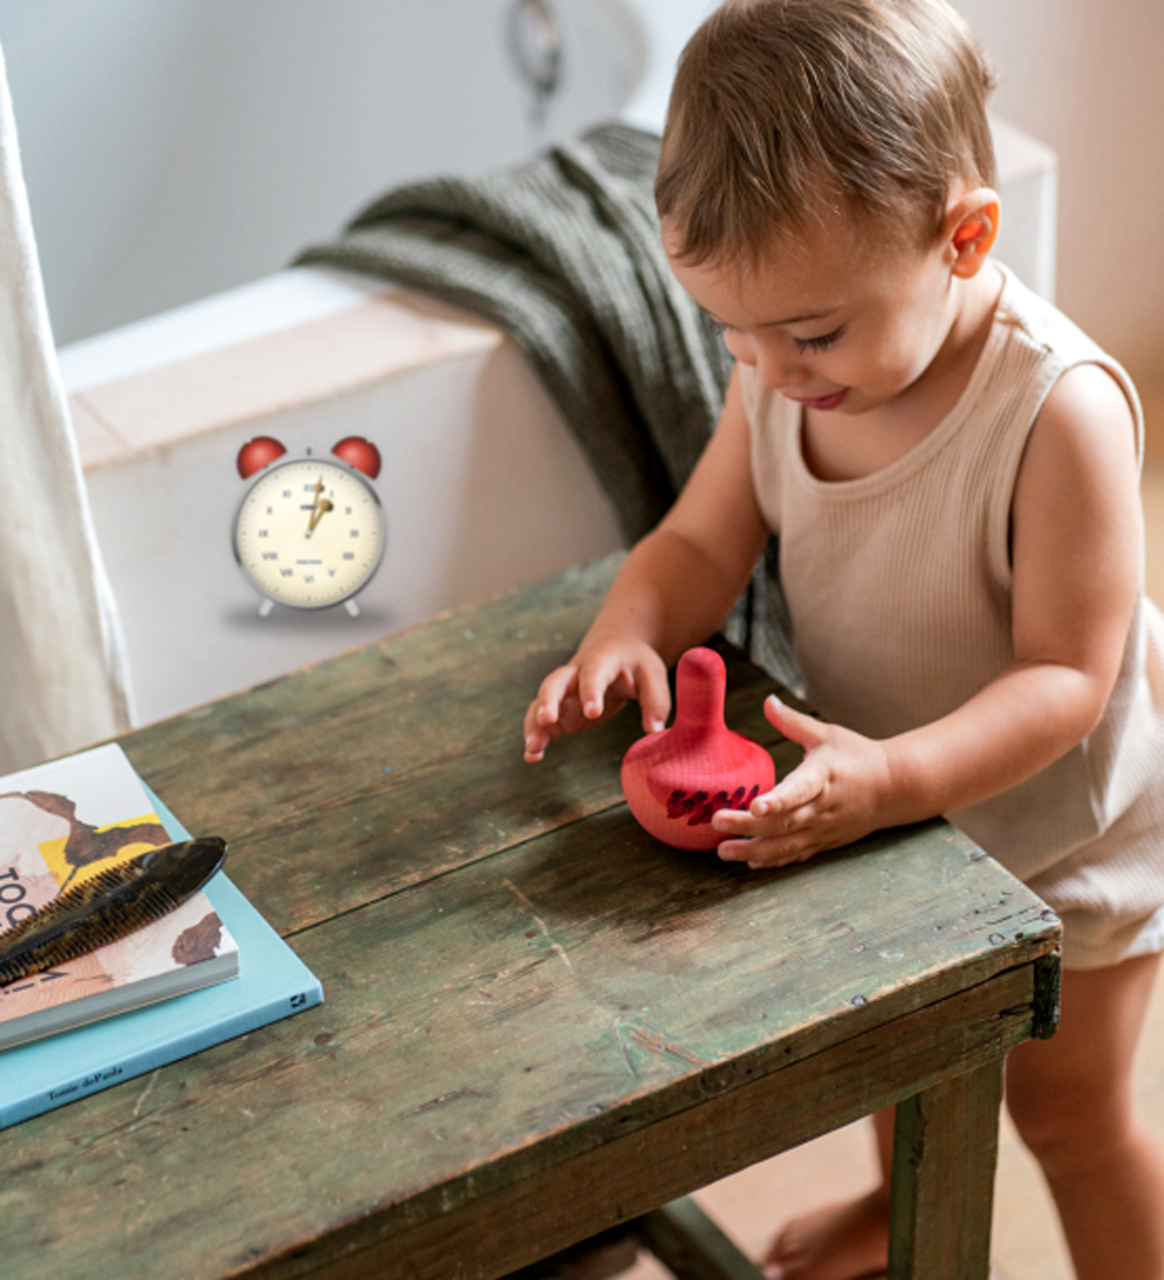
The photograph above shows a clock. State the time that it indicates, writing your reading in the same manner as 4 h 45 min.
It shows 1 h 02 min
